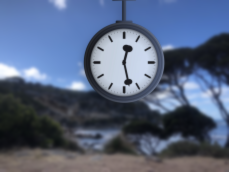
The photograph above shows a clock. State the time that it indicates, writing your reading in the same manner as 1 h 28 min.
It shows 12 h 28 min
